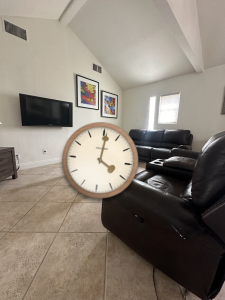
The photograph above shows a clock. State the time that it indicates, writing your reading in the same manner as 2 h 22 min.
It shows 4 h 01 min
